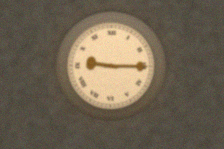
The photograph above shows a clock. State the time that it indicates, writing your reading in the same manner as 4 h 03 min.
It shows 9 h 15 min
